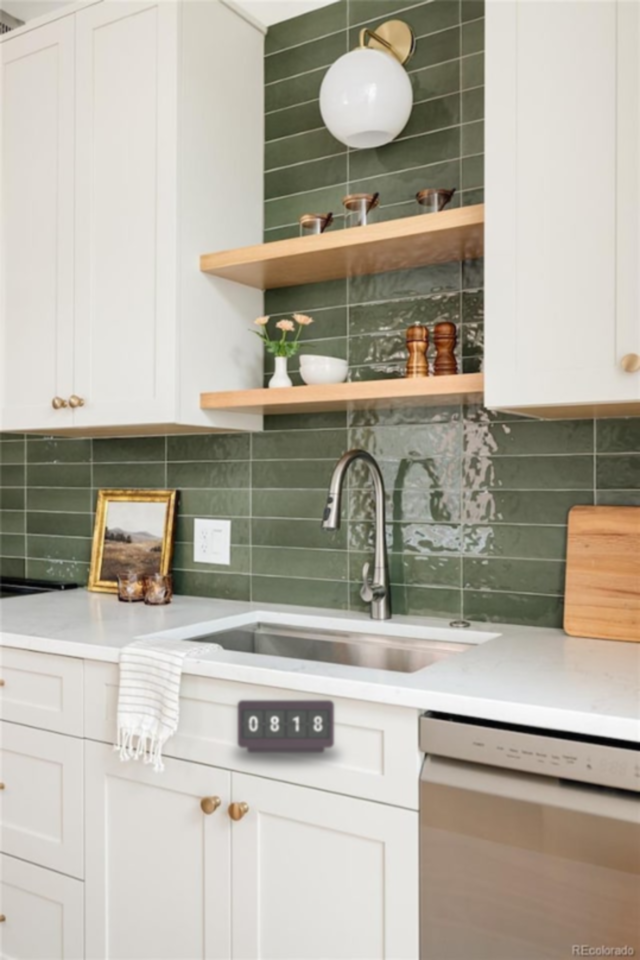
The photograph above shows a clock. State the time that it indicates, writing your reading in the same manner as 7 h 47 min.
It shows 8 h 18 min
